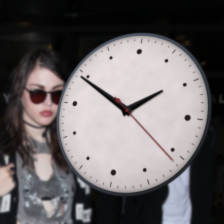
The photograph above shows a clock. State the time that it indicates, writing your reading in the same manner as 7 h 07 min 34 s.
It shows 1 h 49 min 21 s
